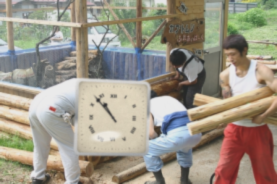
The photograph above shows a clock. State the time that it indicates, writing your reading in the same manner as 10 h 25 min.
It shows 10 h 53 min
